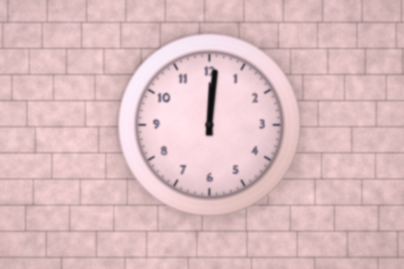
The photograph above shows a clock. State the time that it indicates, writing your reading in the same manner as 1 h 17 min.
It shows 12 h 01 min
